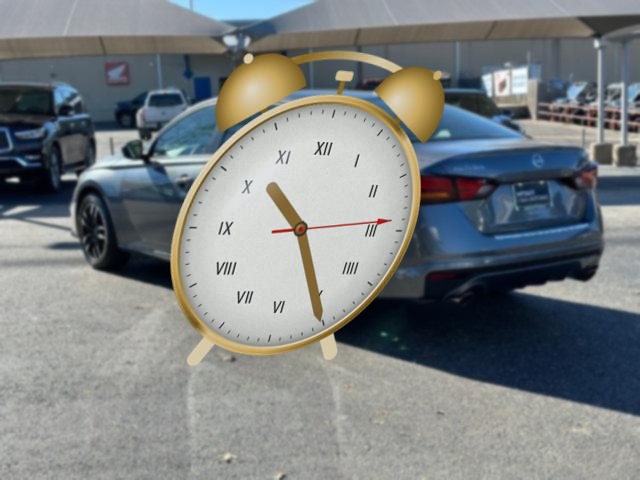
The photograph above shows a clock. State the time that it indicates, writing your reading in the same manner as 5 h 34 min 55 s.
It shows 10 h 25 min 14 s
